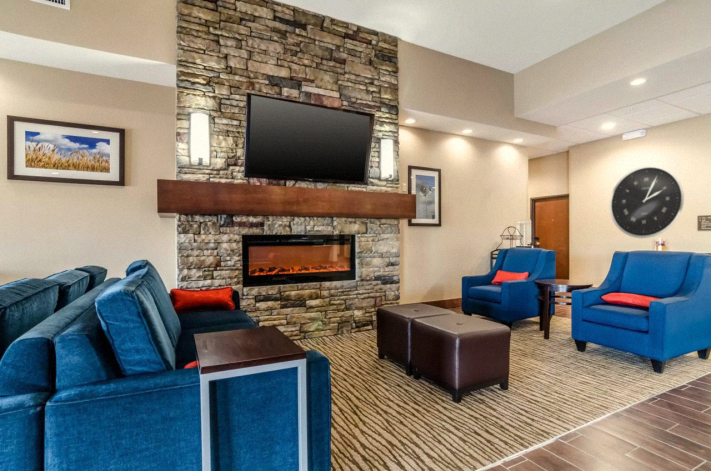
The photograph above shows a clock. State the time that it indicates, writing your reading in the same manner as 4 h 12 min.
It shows 2 h 04 min
